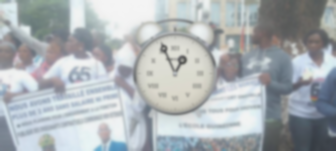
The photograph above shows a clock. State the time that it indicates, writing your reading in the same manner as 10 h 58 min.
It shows 12 h 56 min
